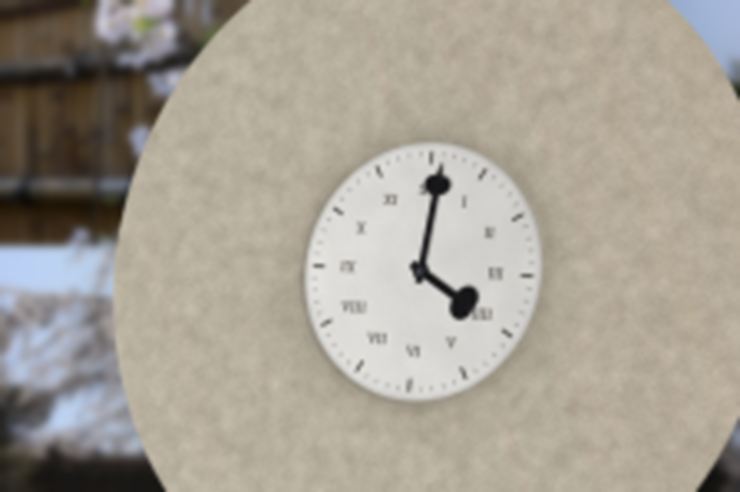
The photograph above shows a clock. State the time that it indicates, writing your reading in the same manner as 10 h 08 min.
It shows 4 h 01 min
